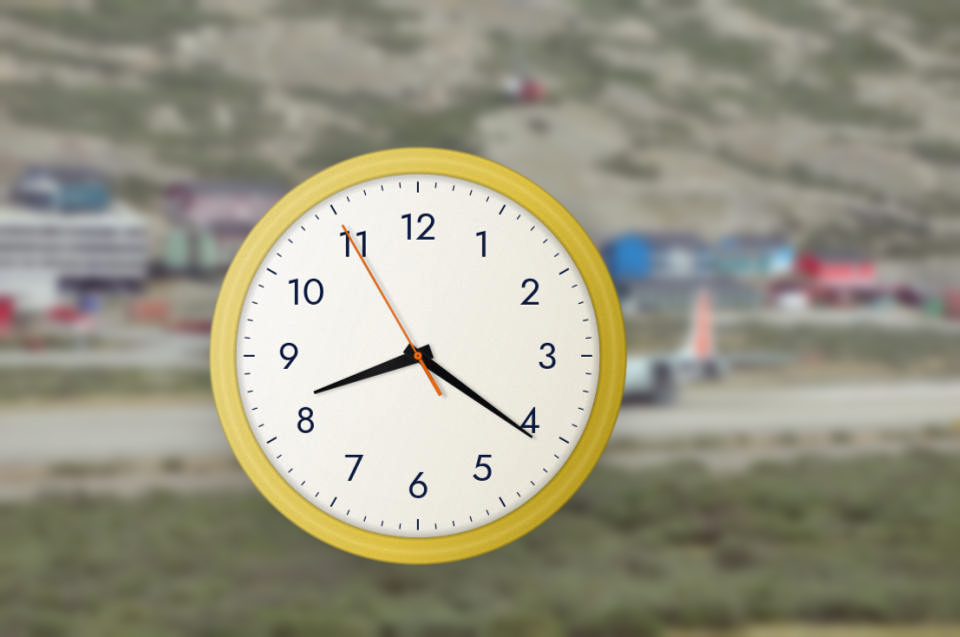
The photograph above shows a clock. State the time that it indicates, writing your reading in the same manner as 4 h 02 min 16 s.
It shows 8 h 20 min 55 s
